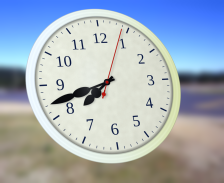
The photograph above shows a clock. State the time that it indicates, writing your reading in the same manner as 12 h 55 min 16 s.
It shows 7 h 42 min 04 s
